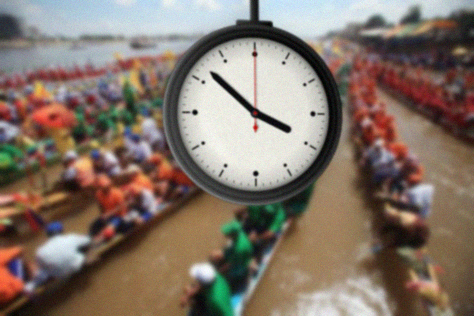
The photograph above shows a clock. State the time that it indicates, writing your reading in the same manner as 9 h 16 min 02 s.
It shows 3 h 52 min 00 s
